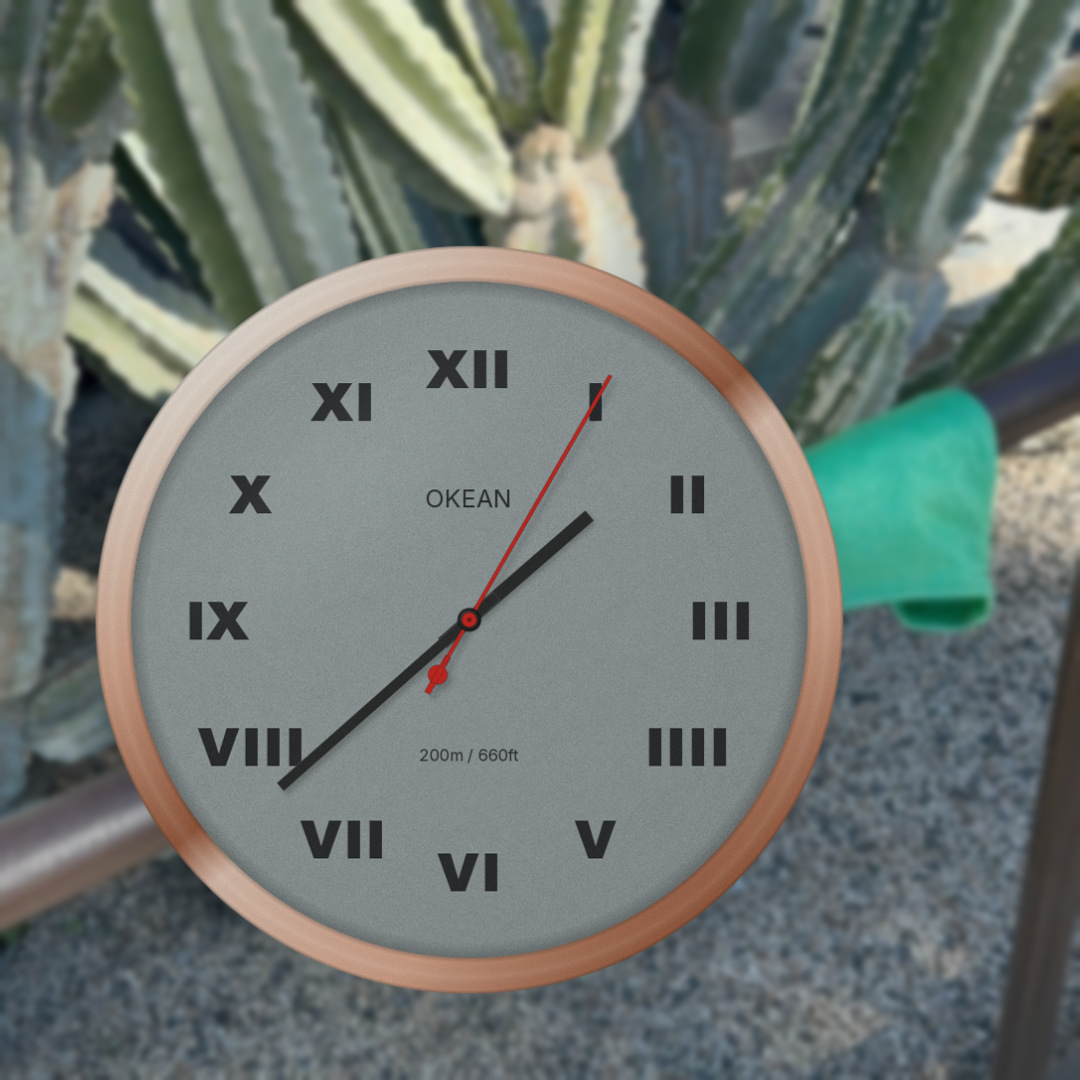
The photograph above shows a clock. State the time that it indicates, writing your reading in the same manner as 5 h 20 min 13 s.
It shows 1 h 38 min 05 s
